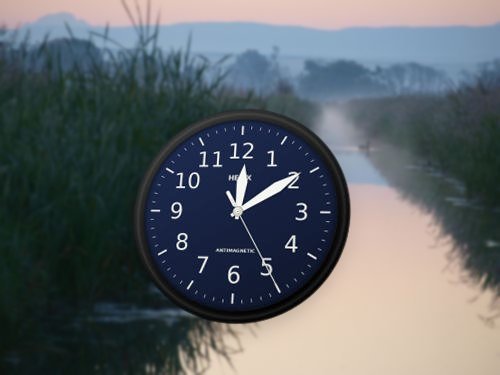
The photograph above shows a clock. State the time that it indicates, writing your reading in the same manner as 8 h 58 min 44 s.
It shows 12 h 09 min 25 s
